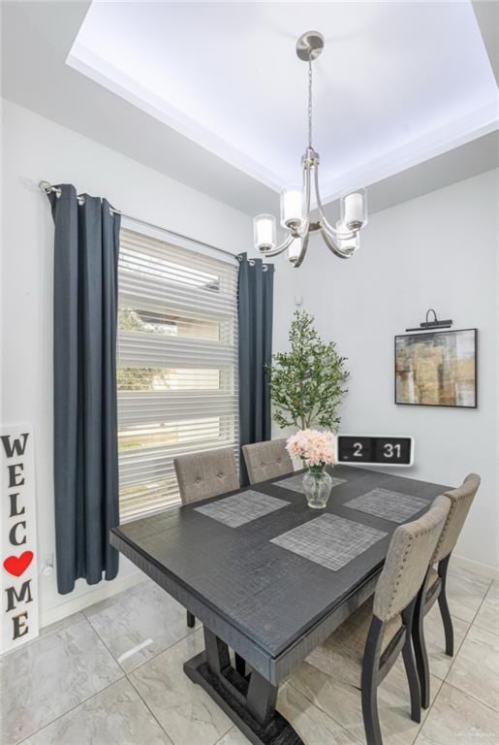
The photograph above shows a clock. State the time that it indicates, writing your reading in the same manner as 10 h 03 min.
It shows 2 h 31 min
